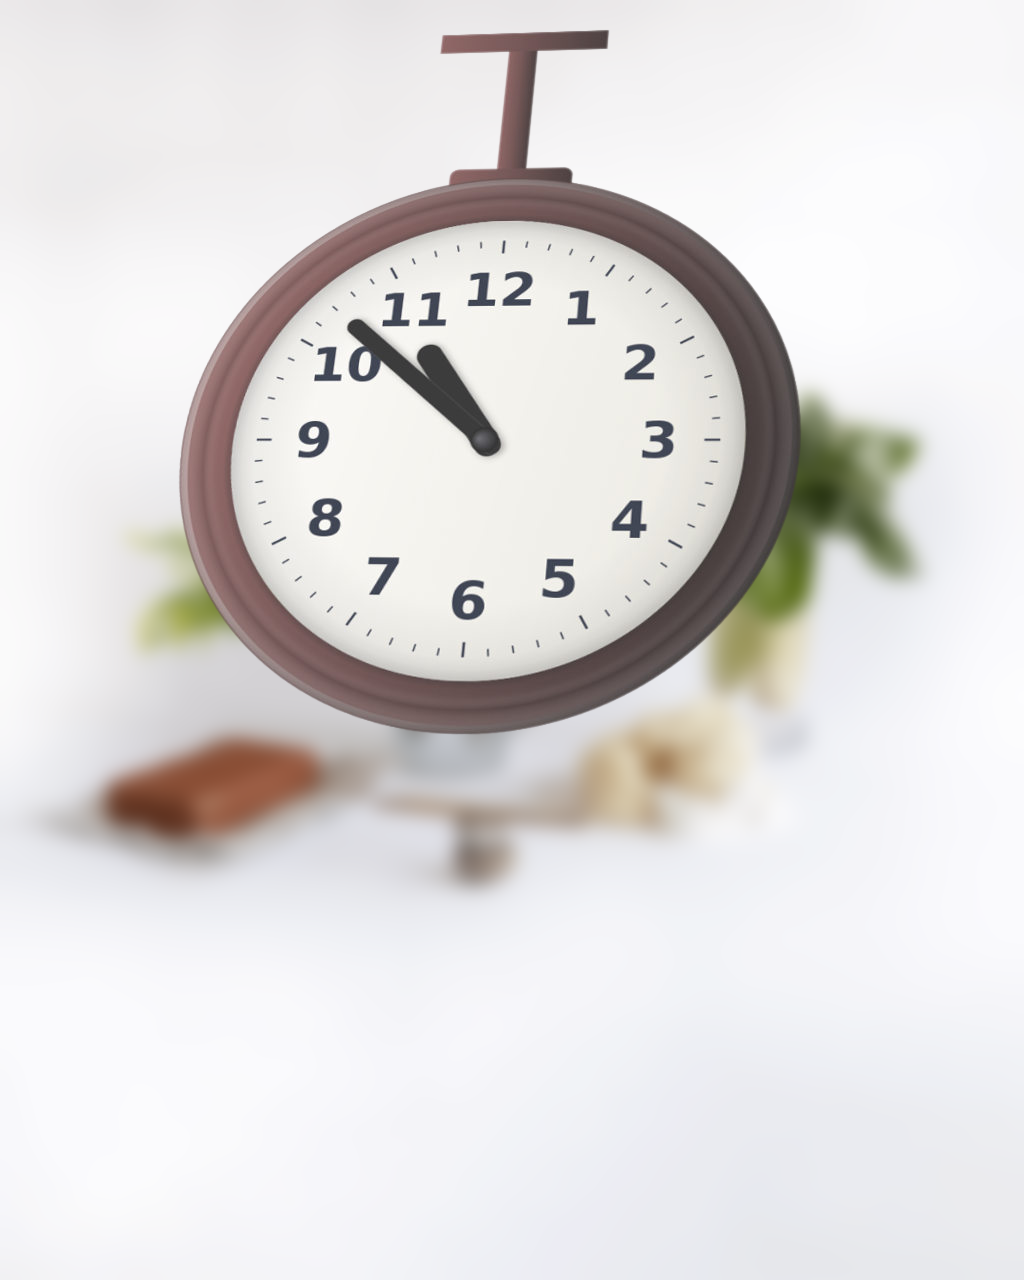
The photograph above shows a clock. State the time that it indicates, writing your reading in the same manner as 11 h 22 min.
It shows 10 h 52 min
